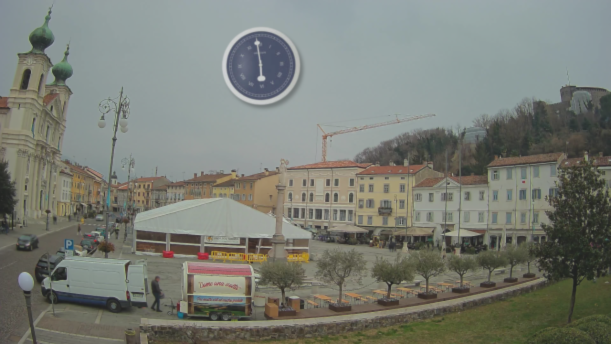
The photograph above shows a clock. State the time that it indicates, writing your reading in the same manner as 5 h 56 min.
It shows 5 h 59 min
